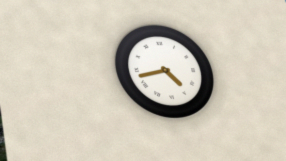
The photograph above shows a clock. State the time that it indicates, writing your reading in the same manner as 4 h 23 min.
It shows 4 h 43 min
